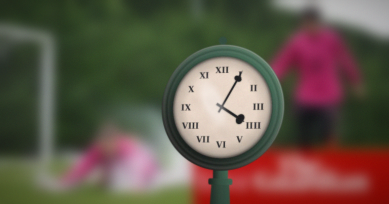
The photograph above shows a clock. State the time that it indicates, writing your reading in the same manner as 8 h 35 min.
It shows 4 h 05 min
